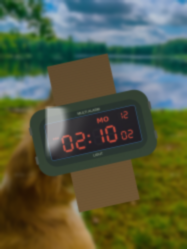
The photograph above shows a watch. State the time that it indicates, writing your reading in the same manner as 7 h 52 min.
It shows 2 h 10 min
